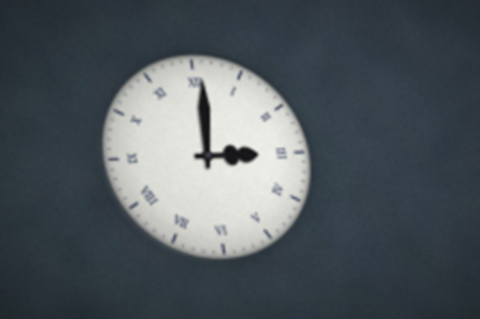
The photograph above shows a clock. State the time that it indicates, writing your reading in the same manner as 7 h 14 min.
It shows 3 h 01 min
